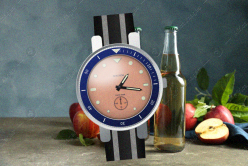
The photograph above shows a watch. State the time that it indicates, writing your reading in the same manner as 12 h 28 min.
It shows 1 h 17 min
